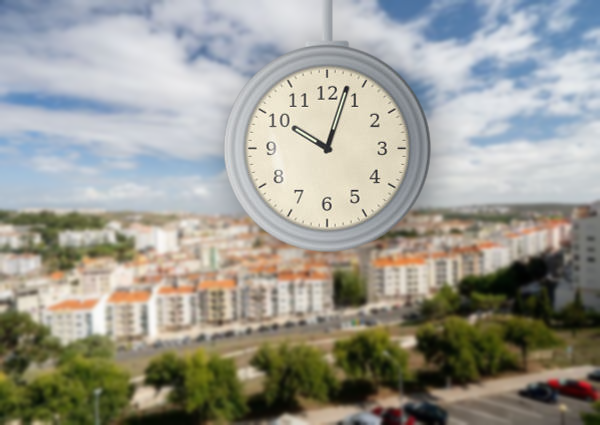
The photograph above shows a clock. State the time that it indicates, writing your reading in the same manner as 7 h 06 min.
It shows 10 h 03 min
